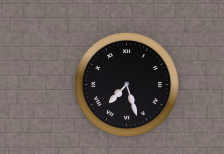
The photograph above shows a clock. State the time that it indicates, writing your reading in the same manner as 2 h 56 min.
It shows 7 h 27 min
